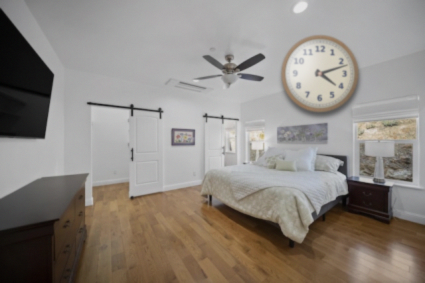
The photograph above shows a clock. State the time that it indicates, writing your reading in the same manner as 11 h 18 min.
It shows 4 h 12 min
